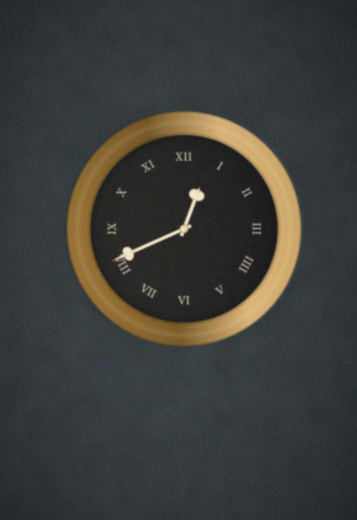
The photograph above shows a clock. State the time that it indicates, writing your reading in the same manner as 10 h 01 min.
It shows 12 h 41 min
